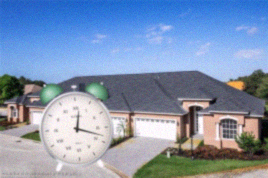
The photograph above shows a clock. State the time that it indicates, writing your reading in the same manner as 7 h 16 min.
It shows 12 h 18 min
